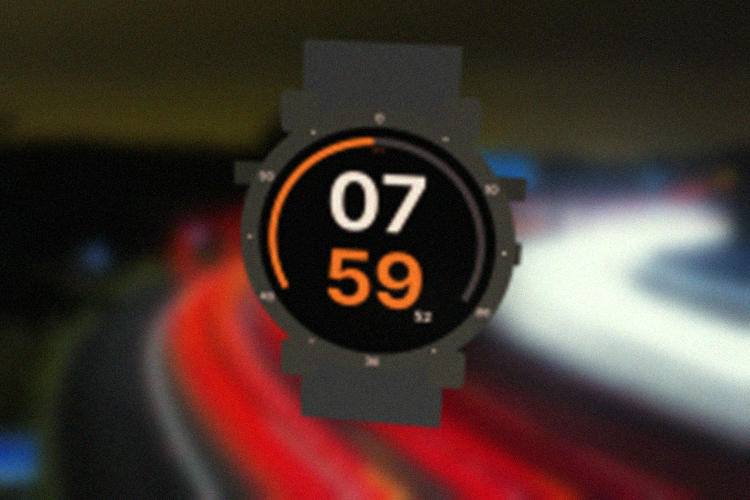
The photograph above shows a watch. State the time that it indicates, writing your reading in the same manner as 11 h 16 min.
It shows 7 h 59 min
